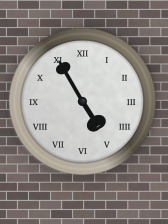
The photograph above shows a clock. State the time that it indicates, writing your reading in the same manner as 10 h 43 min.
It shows 4 h 55 min
